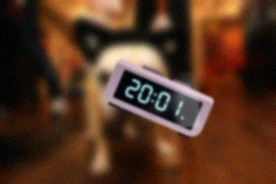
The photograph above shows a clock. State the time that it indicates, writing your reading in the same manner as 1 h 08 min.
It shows 20 h 01 min
